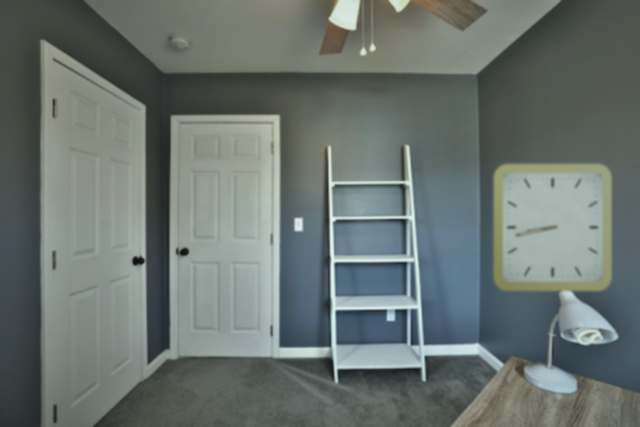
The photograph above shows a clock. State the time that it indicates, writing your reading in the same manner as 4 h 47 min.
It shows 8 h 43 min
